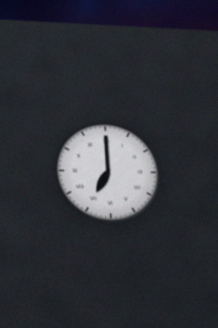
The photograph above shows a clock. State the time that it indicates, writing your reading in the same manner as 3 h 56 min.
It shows 7 h 00 min
